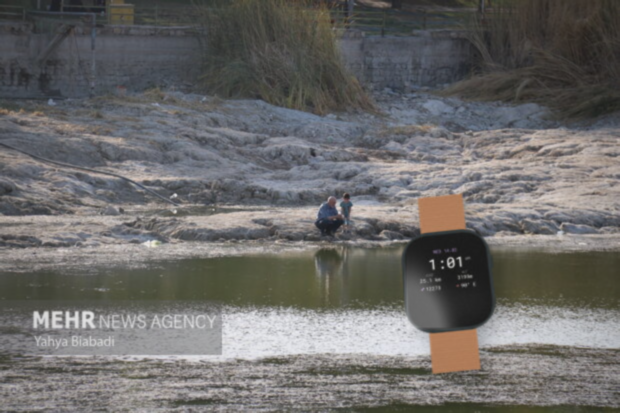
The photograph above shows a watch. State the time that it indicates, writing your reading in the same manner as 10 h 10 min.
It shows 1 h 01 min
